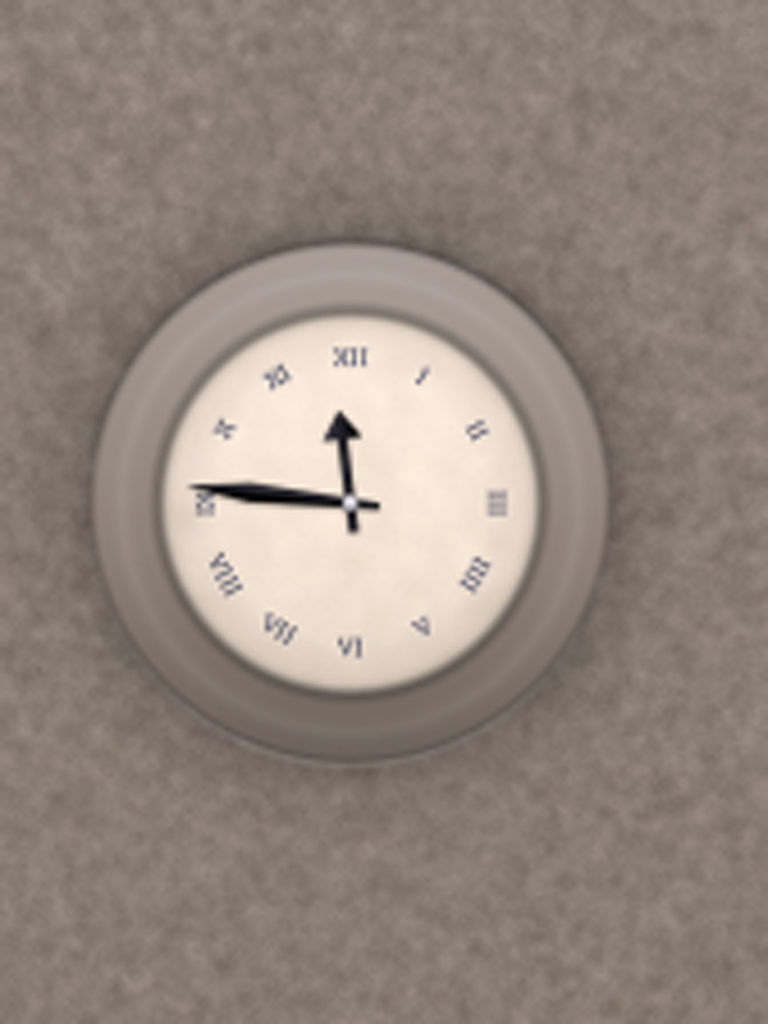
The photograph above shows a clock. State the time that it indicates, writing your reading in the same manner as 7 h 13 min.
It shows 11 h 46 min
